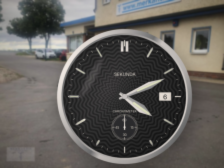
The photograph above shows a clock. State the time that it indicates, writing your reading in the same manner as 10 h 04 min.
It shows 4 h 11 min
